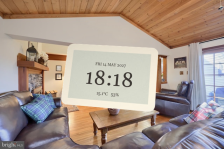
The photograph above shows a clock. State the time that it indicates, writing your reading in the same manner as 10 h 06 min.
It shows 18 h 18 min
